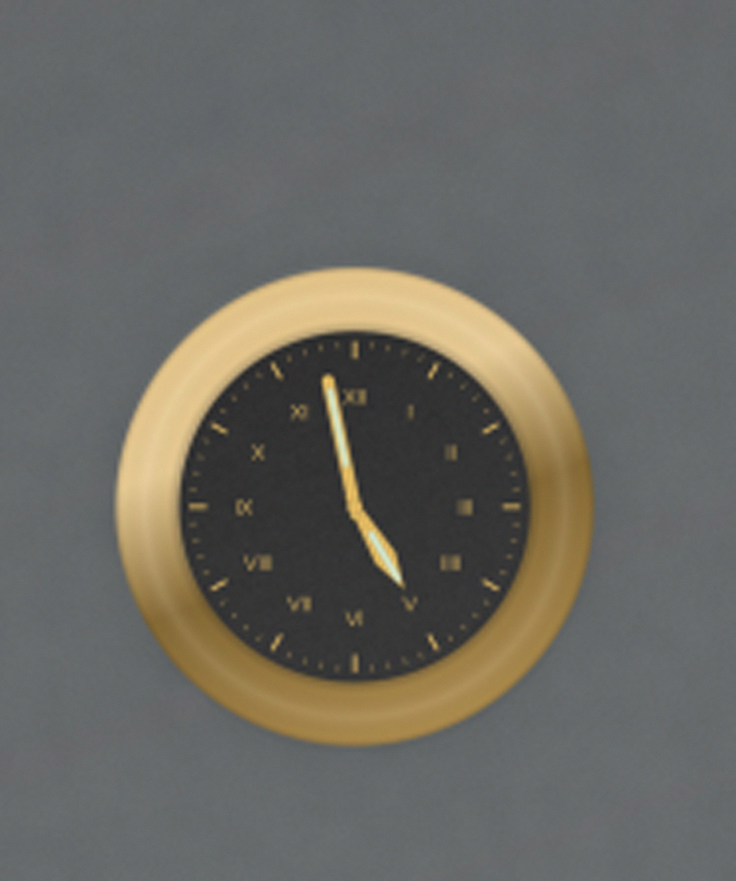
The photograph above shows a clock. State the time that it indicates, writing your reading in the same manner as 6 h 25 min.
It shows 4 h 58 min
